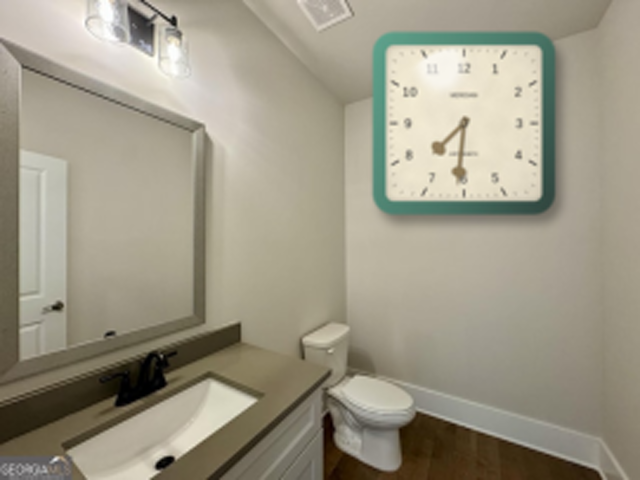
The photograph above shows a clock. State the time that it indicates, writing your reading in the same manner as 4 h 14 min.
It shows 7 h 31 min
